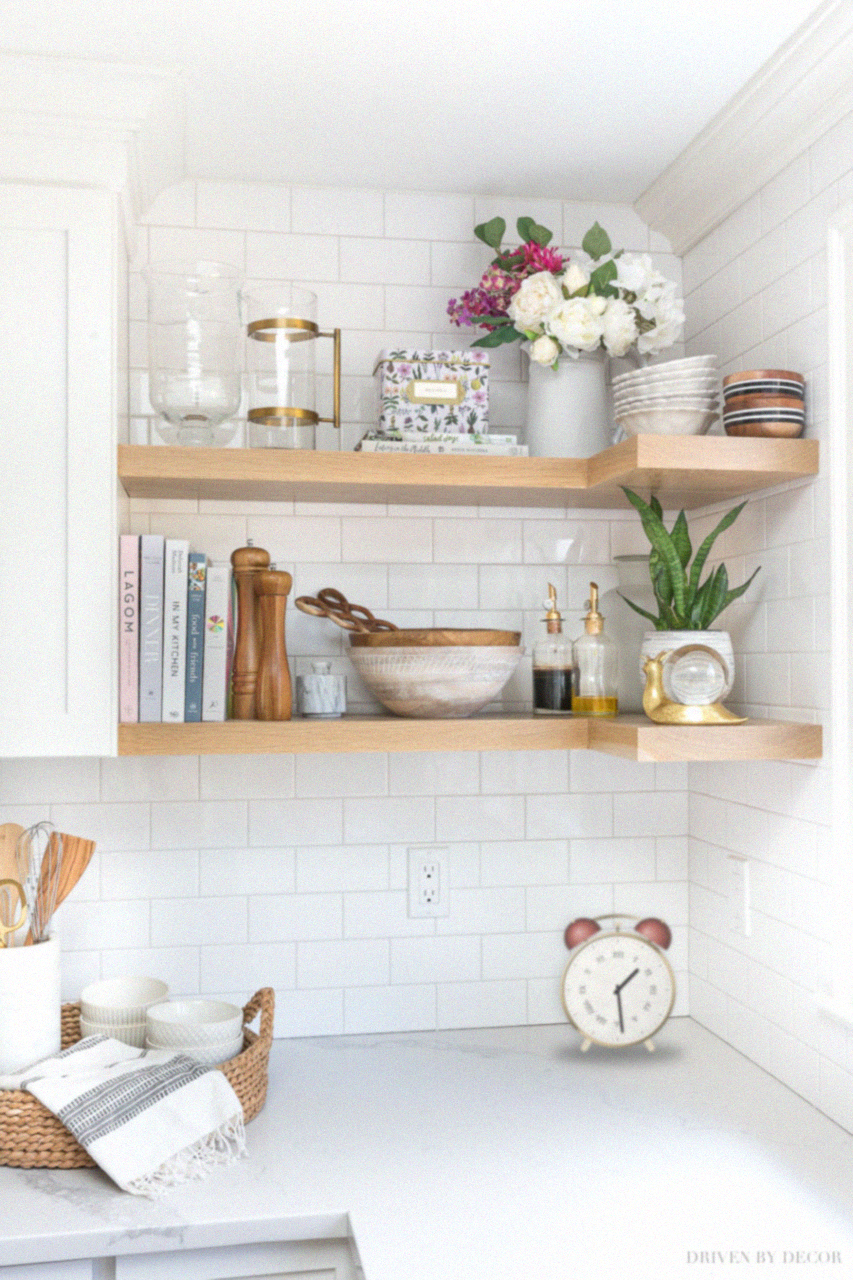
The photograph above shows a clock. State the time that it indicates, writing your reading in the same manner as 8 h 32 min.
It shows 1 h 29 min
